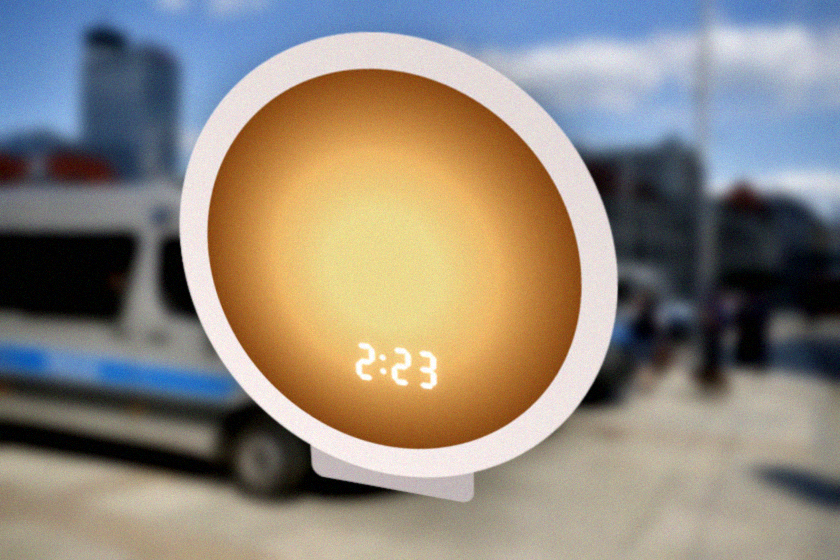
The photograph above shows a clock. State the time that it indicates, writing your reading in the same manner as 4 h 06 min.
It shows 2 h 23 min
